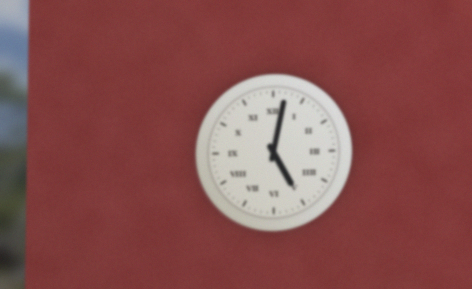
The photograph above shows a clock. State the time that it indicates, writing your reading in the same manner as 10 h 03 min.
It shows 5 h 02 min
